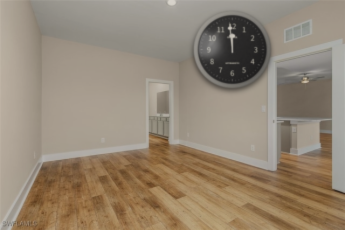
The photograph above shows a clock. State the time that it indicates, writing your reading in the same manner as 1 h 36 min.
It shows 11 h 59 min
